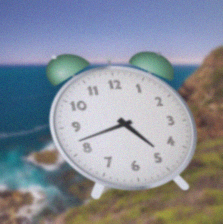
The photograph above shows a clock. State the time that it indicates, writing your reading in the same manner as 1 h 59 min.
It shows 4 h 42 min
